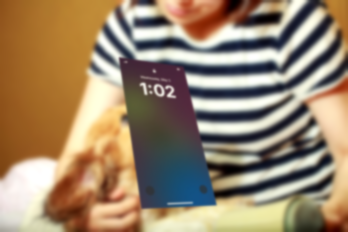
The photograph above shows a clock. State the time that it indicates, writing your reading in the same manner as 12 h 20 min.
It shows 1 h 02 min
